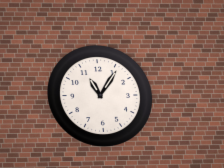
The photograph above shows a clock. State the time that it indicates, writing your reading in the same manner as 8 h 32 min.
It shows 11 h 06 min
